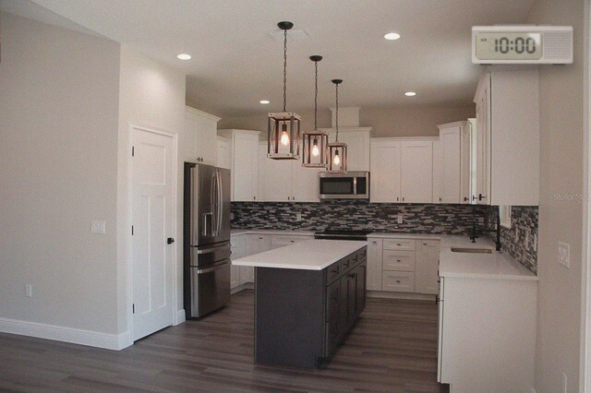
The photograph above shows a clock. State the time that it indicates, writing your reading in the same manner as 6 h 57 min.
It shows 10 h 00 min
